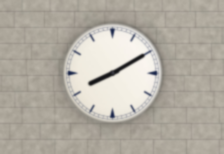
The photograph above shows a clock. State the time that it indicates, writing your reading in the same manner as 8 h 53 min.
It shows 8 h 10 min
